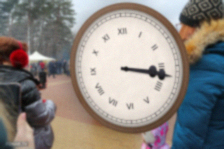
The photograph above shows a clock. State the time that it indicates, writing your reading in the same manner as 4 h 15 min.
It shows 3 h 17 min
